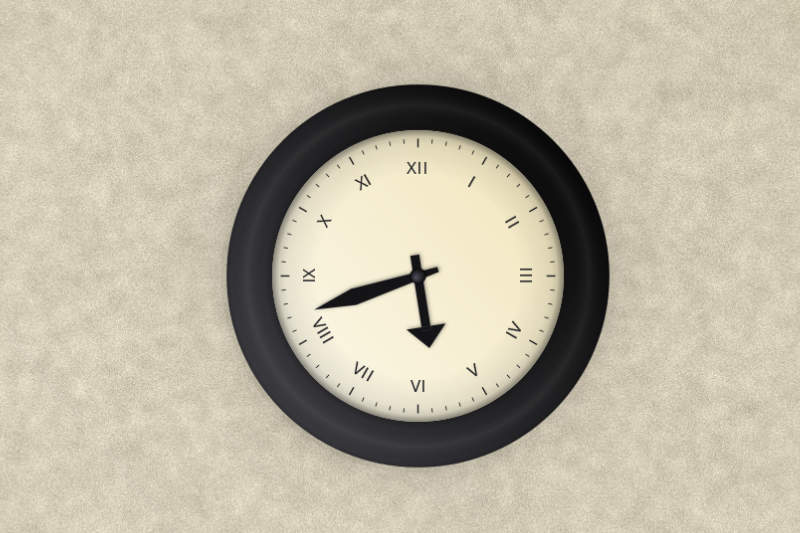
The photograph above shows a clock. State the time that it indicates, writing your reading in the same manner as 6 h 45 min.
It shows 5 h 42 min
